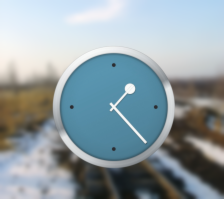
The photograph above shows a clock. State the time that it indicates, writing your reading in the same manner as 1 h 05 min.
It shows 1 h 23 min
